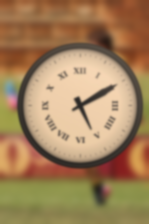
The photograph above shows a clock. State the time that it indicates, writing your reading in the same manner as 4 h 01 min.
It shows 5 h 10 min
